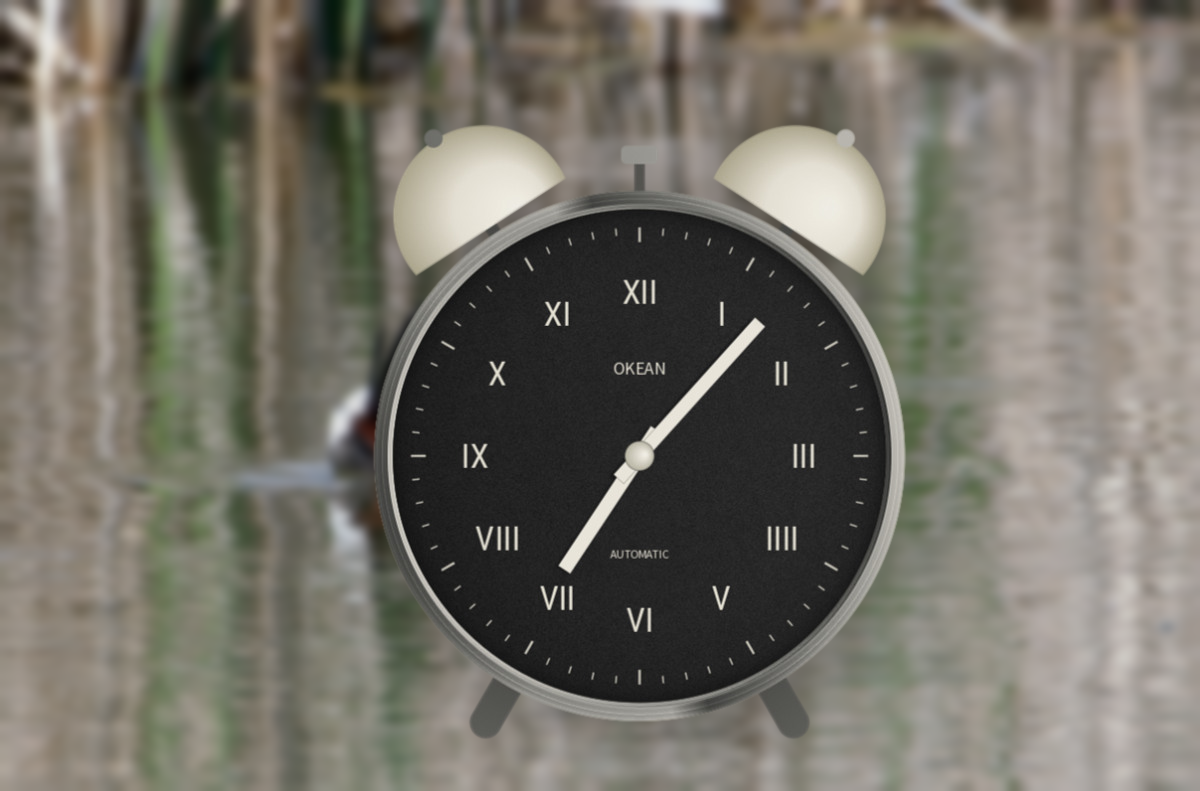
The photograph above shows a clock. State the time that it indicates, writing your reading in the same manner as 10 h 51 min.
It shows 7 h 07 min
